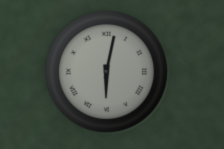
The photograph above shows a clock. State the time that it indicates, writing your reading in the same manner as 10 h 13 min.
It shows 6 h 02 min
